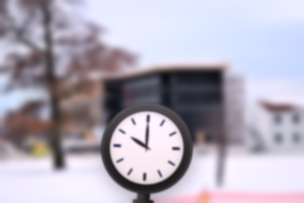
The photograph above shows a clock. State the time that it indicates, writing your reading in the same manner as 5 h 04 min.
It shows 10 h 00 min
